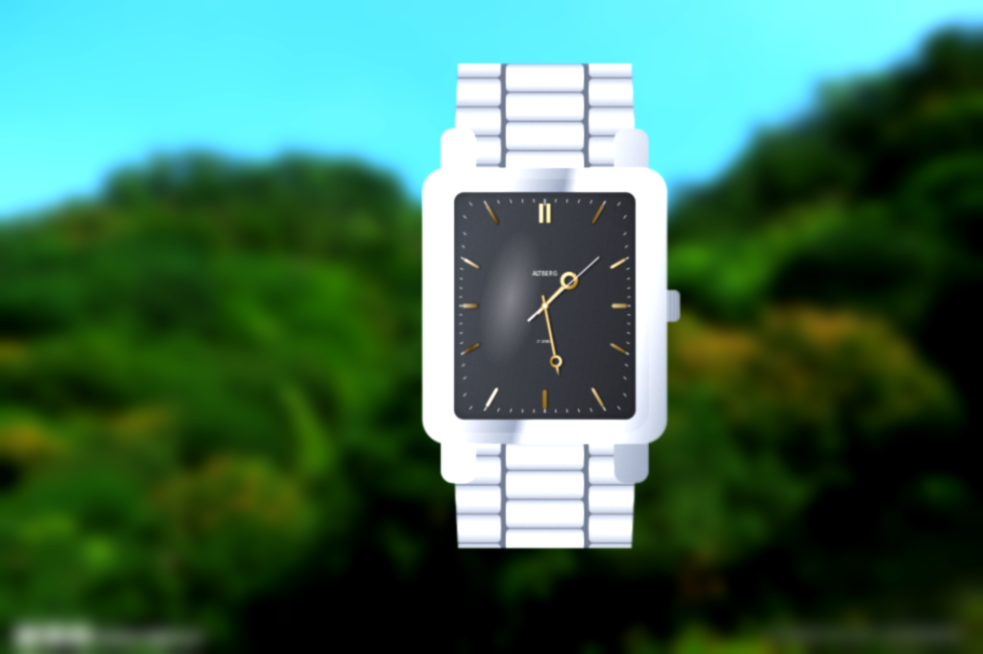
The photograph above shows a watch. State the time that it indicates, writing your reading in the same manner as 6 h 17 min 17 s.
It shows 1 h 28 min 08 s
